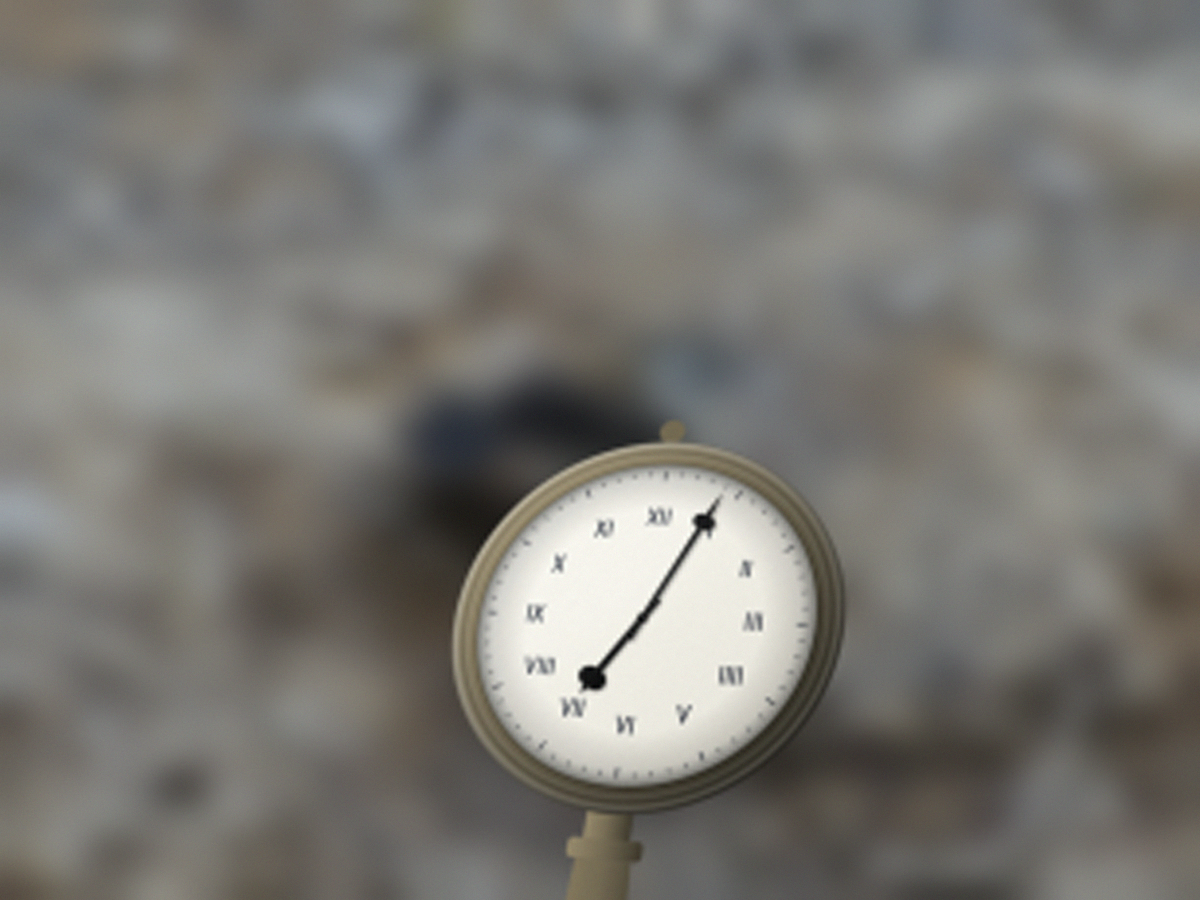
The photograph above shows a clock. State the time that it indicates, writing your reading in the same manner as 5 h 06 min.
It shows 7 h 04 min
